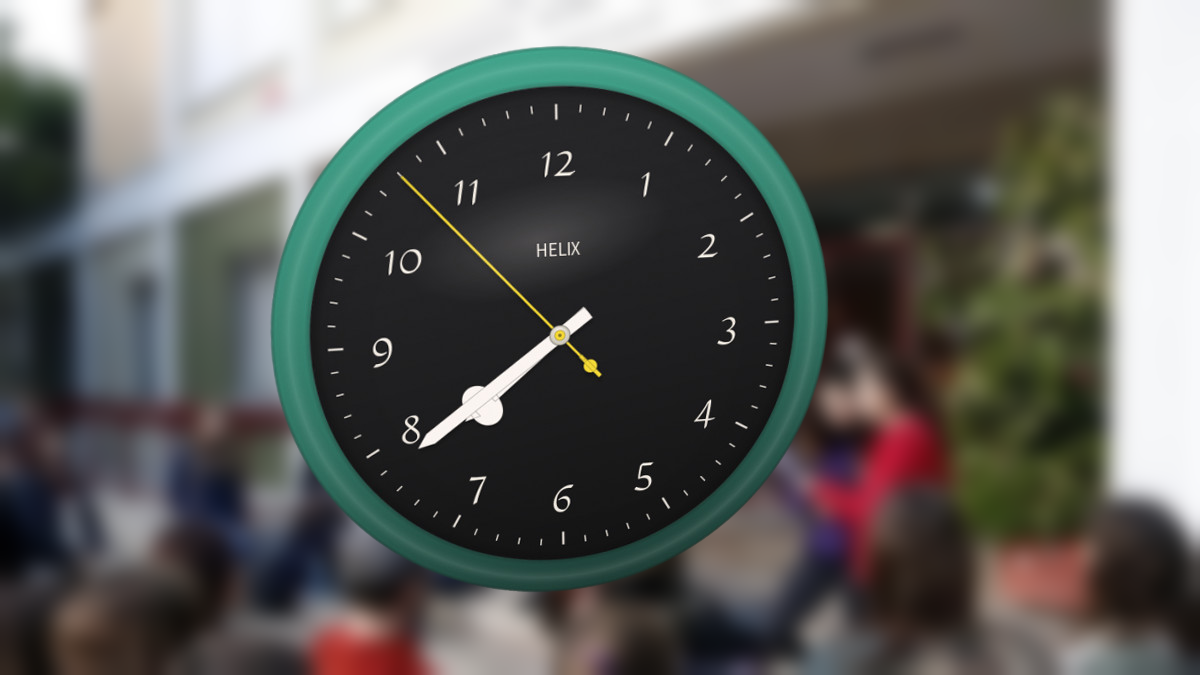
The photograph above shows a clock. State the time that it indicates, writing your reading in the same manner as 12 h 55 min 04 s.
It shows 7 h 38 min 53 s
